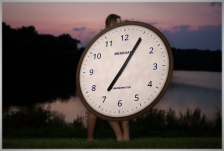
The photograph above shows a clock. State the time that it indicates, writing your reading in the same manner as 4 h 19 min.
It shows 7 h 05 min
